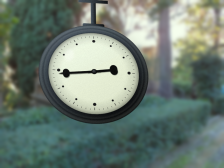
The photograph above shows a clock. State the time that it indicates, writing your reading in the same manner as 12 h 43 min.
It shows 2 h 44 min
